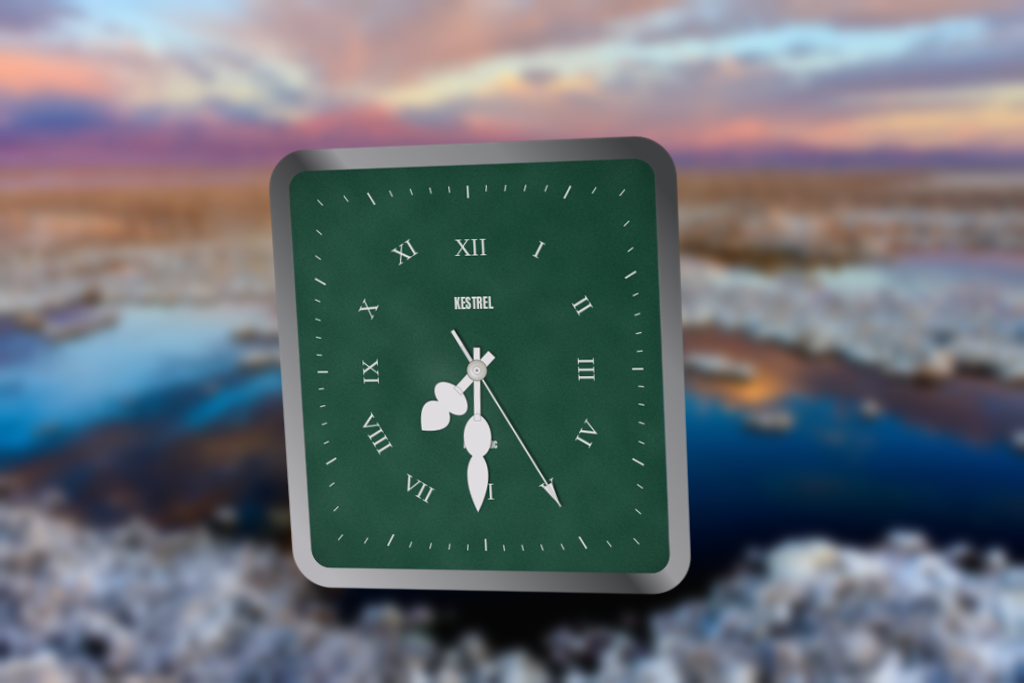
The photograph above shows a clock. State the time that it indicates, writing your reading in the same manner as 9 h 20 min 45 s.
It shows 7 h 30 min 25 s
